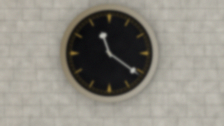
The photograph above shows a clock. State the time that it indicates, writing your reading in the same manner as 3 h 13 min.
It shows 11 h 21 min
